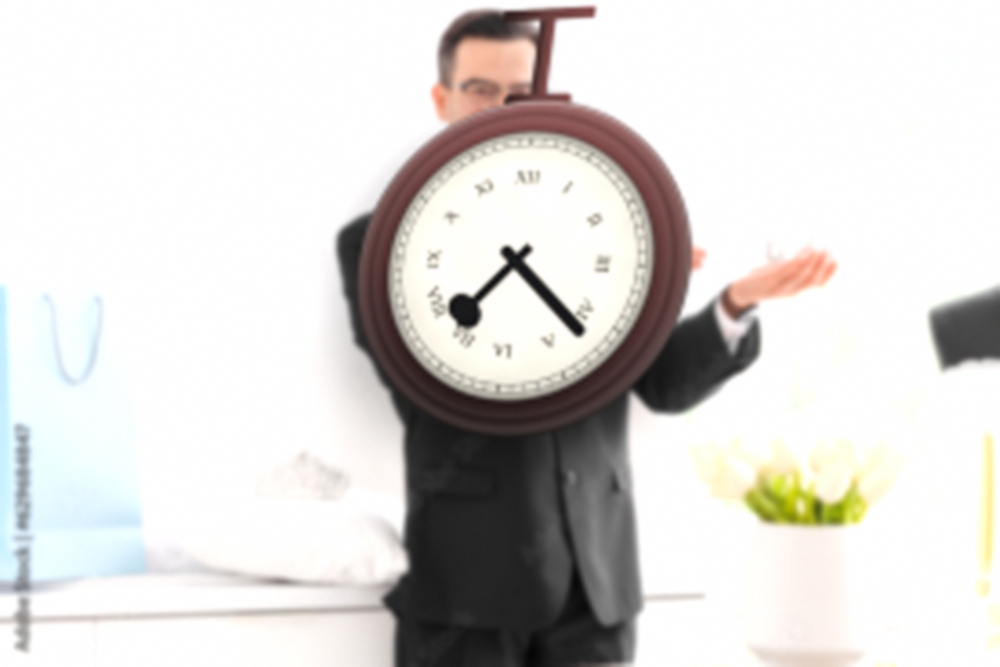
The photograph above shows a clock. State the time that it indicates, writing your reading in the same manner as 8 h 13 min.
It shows 7 h 22 min
